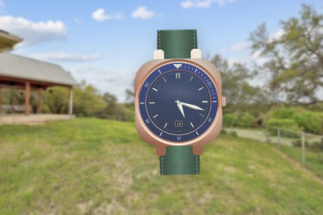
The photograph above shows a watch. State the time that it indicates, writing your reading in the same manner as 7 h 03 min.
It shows 5 h 18 min
